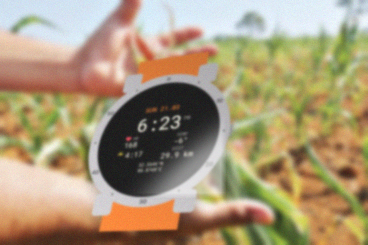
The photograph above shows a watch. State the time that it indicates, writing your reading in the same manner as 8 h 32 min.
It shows 6 h 23 min
